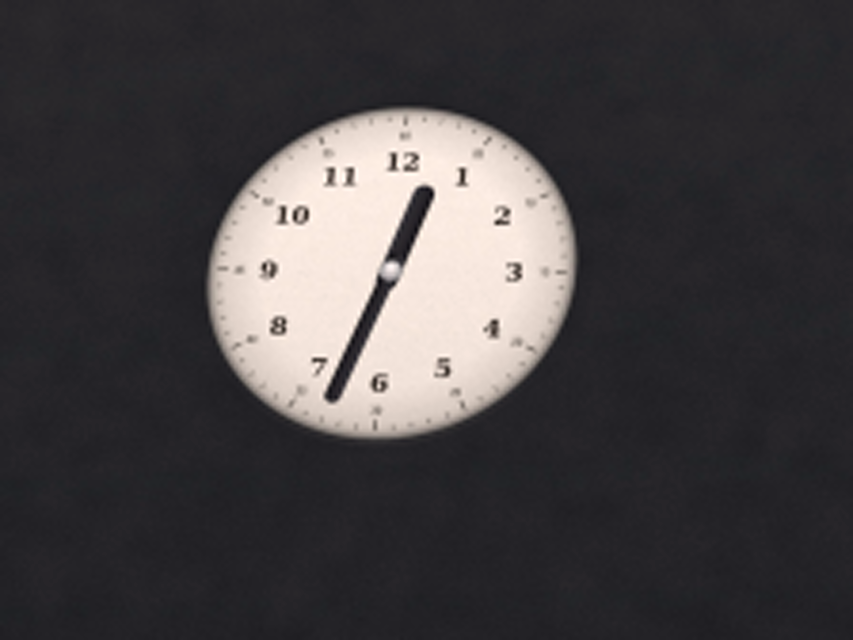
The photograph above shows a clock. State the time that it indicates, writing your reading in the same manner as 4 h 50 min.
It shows 12 h 33 min
